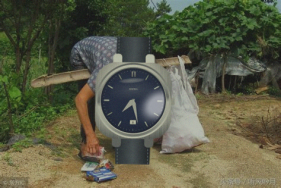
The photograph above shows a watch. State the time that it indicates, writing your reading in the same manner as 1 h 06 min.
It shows 7 h 28 min
